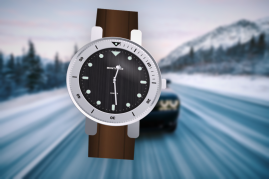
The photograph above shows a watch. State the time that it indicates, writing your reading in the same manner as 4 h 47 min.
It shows 12 h 29 min
